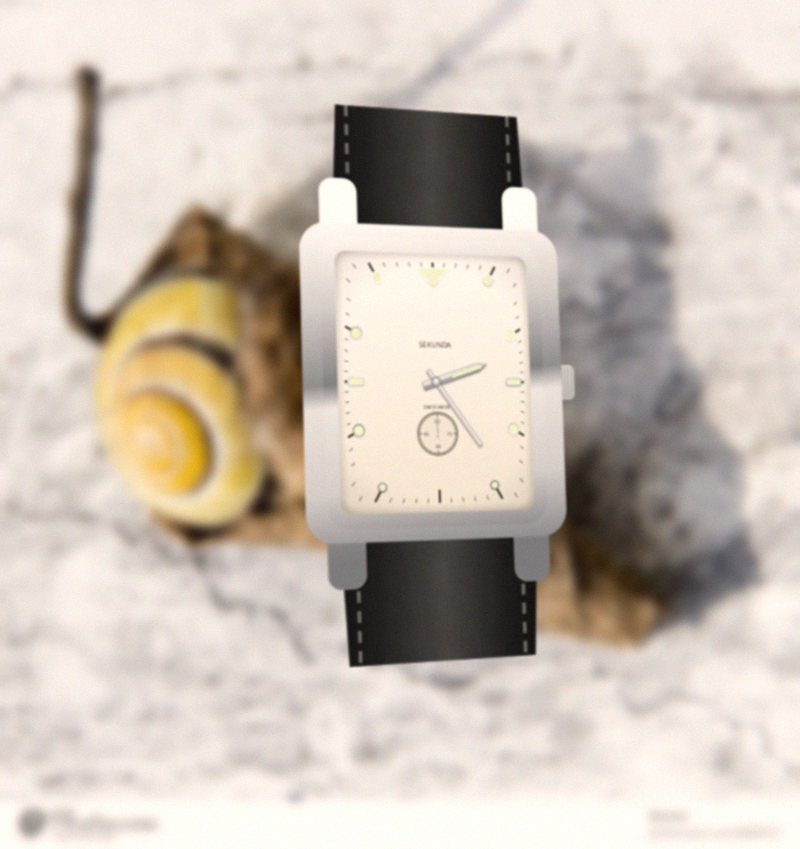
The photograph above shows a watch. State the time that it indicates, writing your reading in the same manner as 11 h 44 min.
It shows 2 h 24 min
